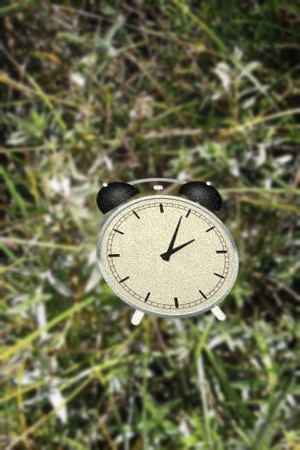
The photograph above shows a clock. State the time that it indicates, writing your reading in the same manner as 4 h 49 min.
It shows 2 h 04 min
